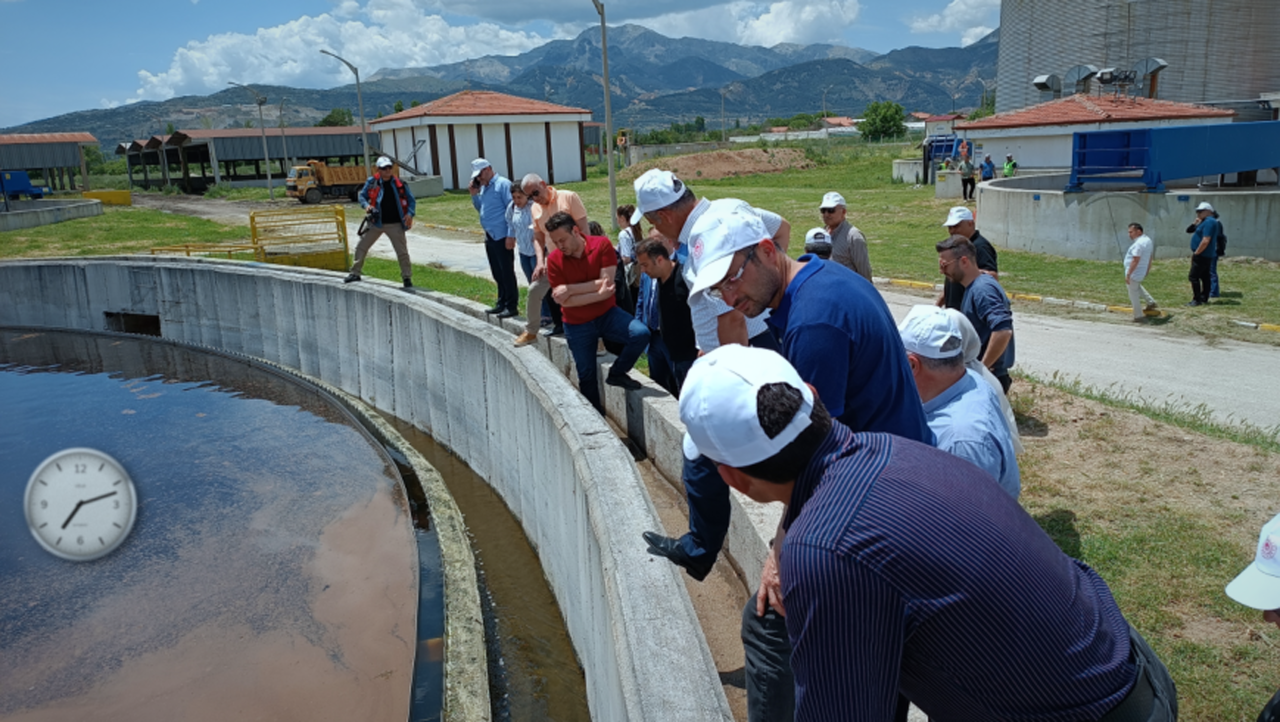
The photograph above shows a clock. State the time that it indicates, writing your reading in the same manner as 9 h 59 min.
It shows 7 h 12 min
